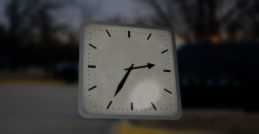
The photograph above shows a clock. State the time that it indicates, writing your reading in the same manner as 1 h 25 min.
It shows 2 h 35 min
